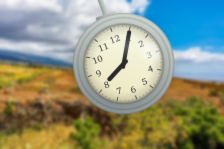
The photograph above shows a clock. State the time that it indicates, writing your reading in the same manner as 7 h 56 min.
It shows 8 h 05 min
